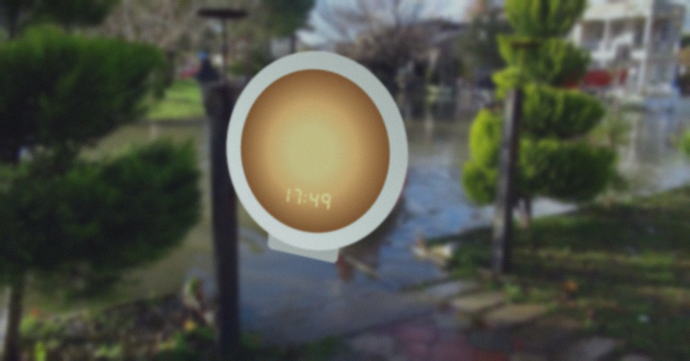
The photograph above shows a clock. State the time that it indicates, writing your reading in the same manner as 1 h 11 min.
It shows 17 h 49 min
